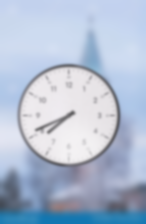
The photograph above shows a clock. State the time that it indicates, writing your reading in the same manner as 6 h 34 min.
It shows 7 h 41 min
